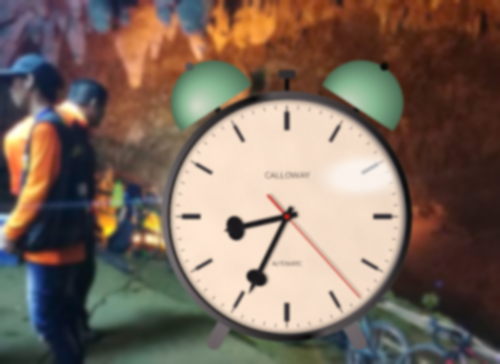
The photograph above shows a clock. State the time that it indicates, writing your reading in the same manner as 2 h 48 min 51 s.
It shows 8 h 34 min 23 s
